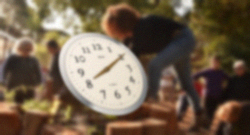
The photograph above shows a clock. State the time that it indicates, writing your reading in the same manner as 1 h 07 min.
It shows 8 h 10 min
